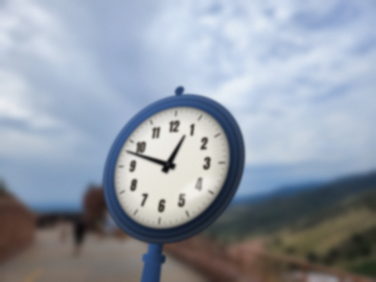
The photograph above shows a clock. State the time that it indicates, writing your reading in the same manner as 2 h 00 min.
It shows 12 h 48 min
